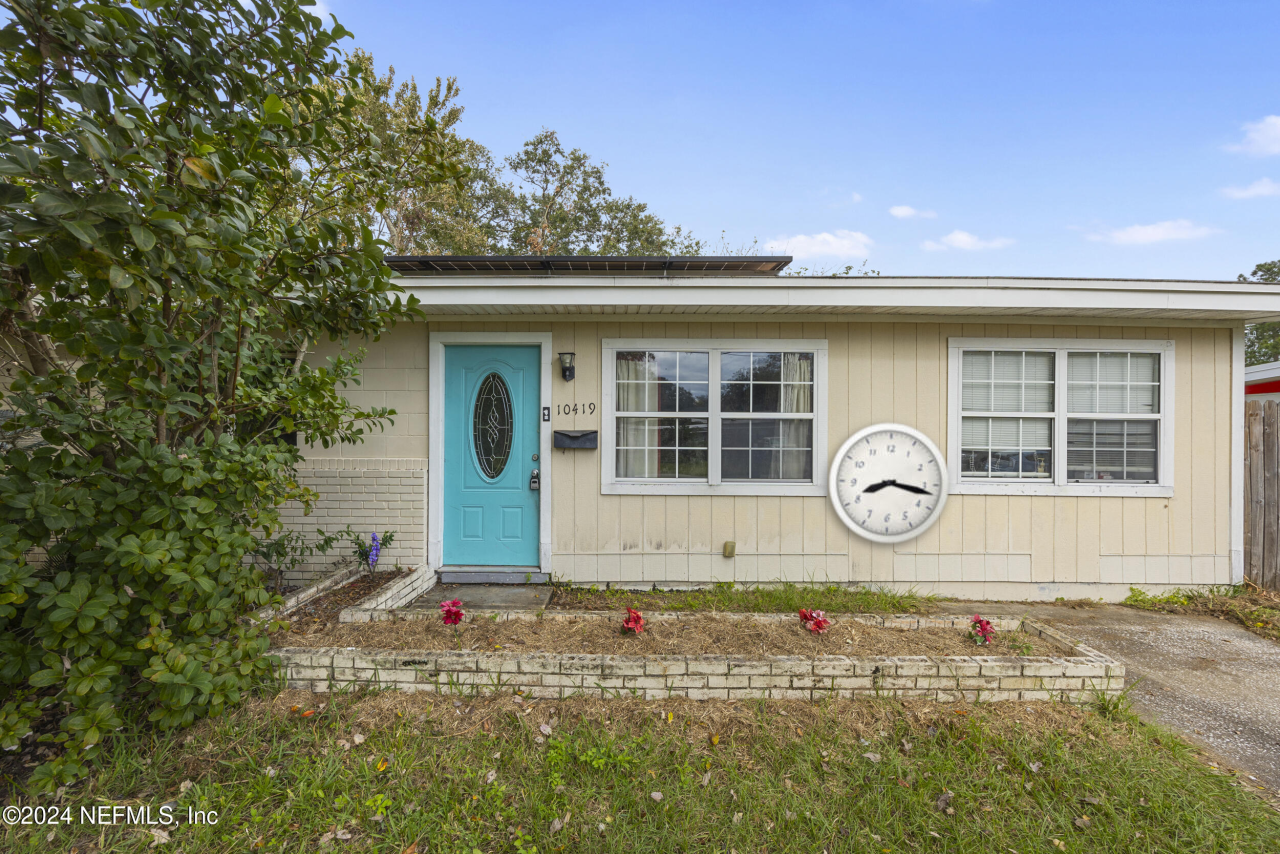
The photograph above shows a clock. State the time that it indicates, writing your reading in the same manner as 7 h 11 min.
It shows 8 h 17 min
